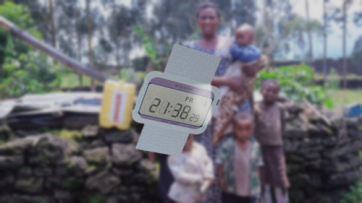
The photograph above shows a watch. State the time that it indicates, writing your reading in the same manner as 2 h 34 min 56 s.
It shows 21 h 38 min 29 s
